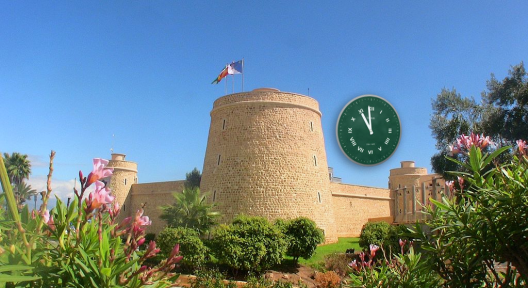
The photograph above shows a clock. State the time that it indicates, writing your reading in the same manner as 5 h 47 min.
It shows 10 h 59 min
